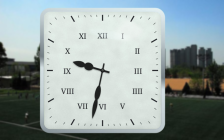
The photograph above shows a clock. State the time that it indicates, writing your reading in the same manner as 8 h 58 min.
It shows 9 h 32 min
